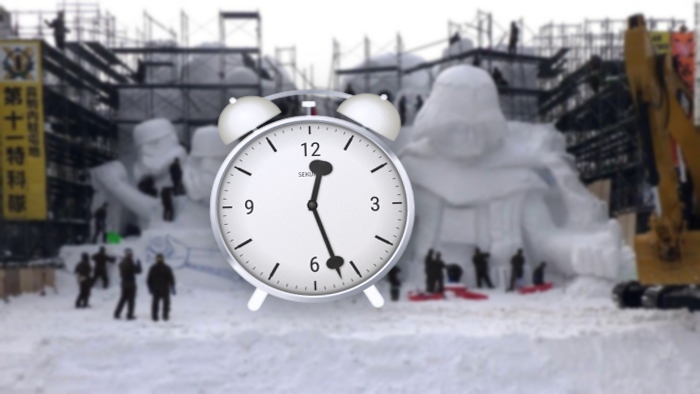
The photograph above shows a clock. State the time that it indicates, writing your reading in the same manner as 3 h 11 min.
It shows 12 h 27 min
